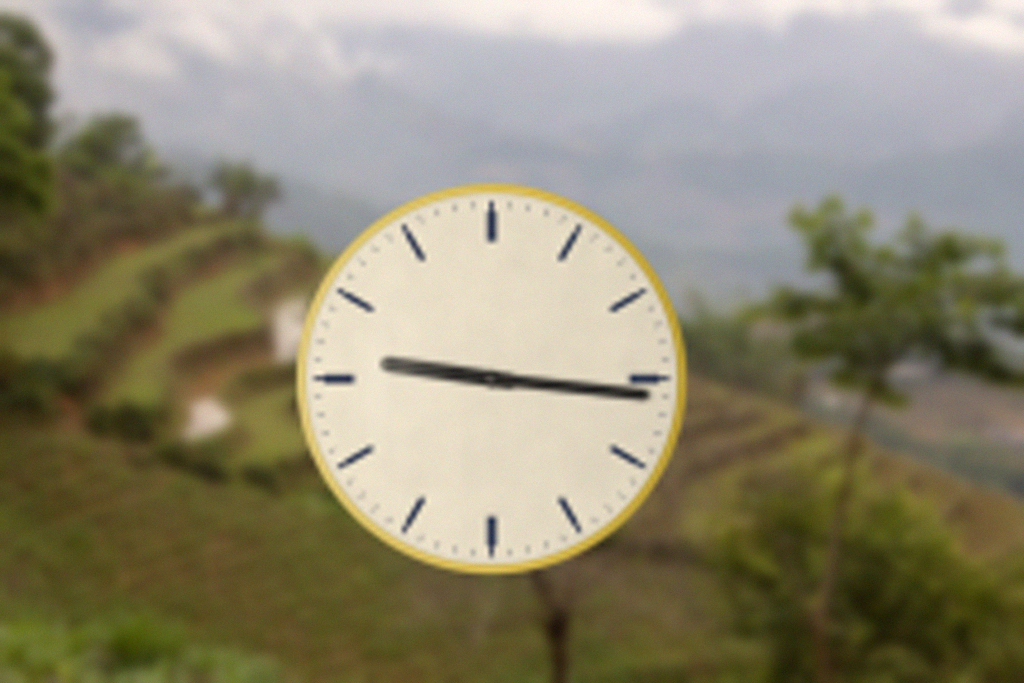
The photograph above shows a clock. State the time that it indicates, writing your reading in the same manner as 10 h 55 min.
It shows 9 h 16 min
